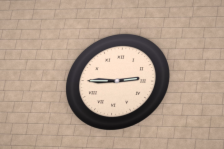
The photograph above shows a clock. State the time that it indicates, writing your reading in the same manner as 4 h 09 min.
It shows 2 h 45 min
